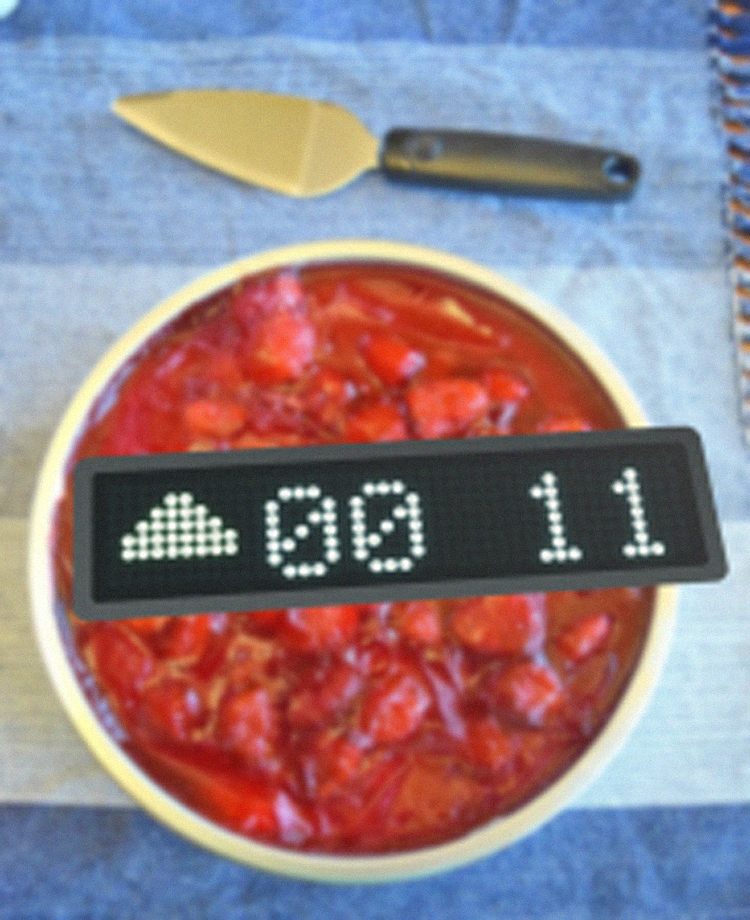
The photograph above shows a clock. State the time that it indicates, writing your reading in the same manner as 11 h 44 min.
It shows 0 h 11 min
